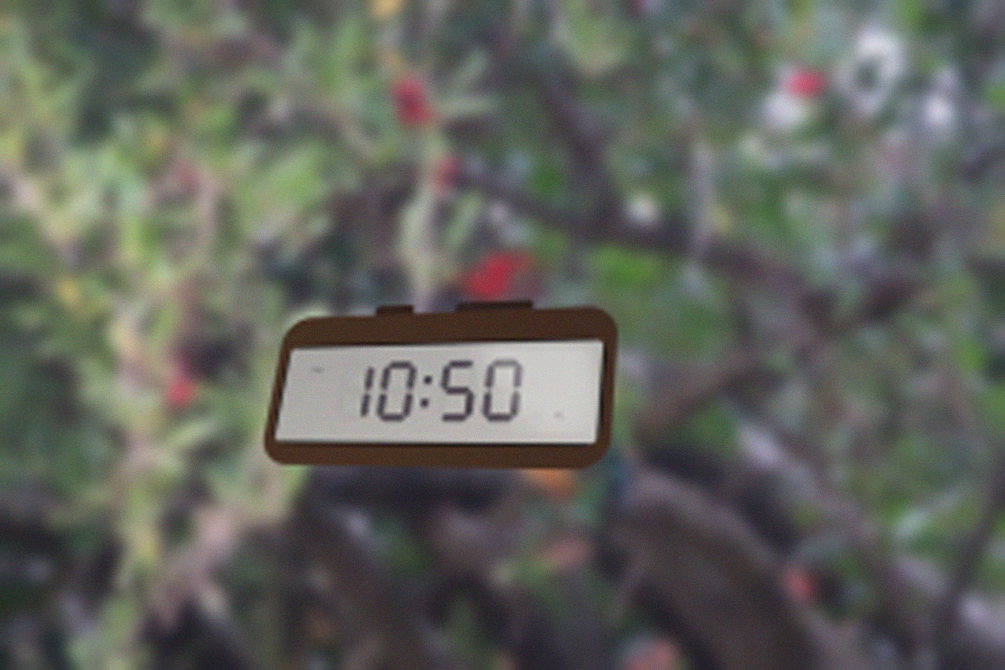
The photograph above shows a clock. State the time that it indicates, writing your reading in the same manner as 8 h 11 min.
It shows 10 h 50 min
